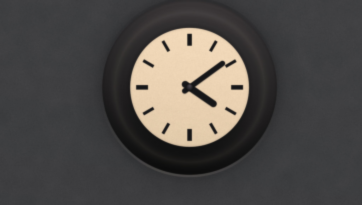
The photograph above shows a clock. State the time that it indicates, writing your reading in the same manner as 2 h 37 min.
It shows 4 h 09 min
